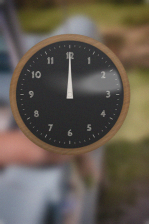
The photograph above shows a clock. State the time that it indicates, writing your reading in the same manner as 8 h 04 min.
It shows 12 h 00 min
